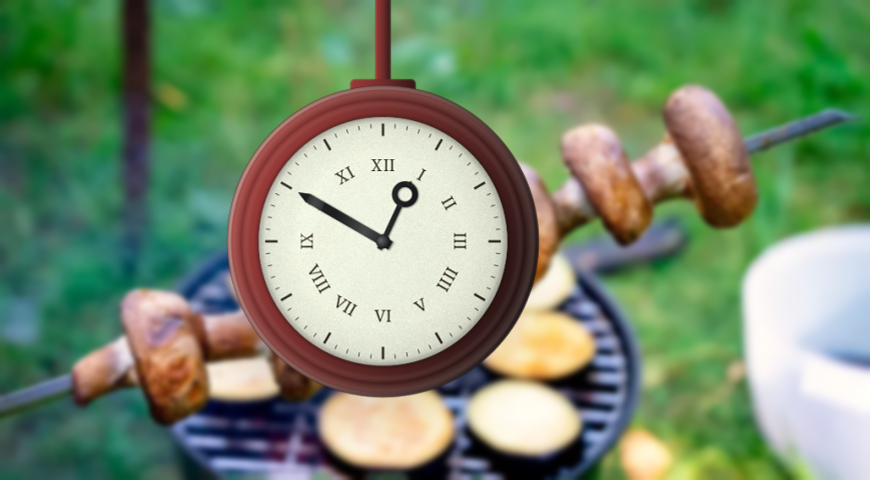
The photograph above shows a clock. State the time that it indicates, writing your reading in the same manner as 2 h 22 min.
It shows 12 h 50 min
